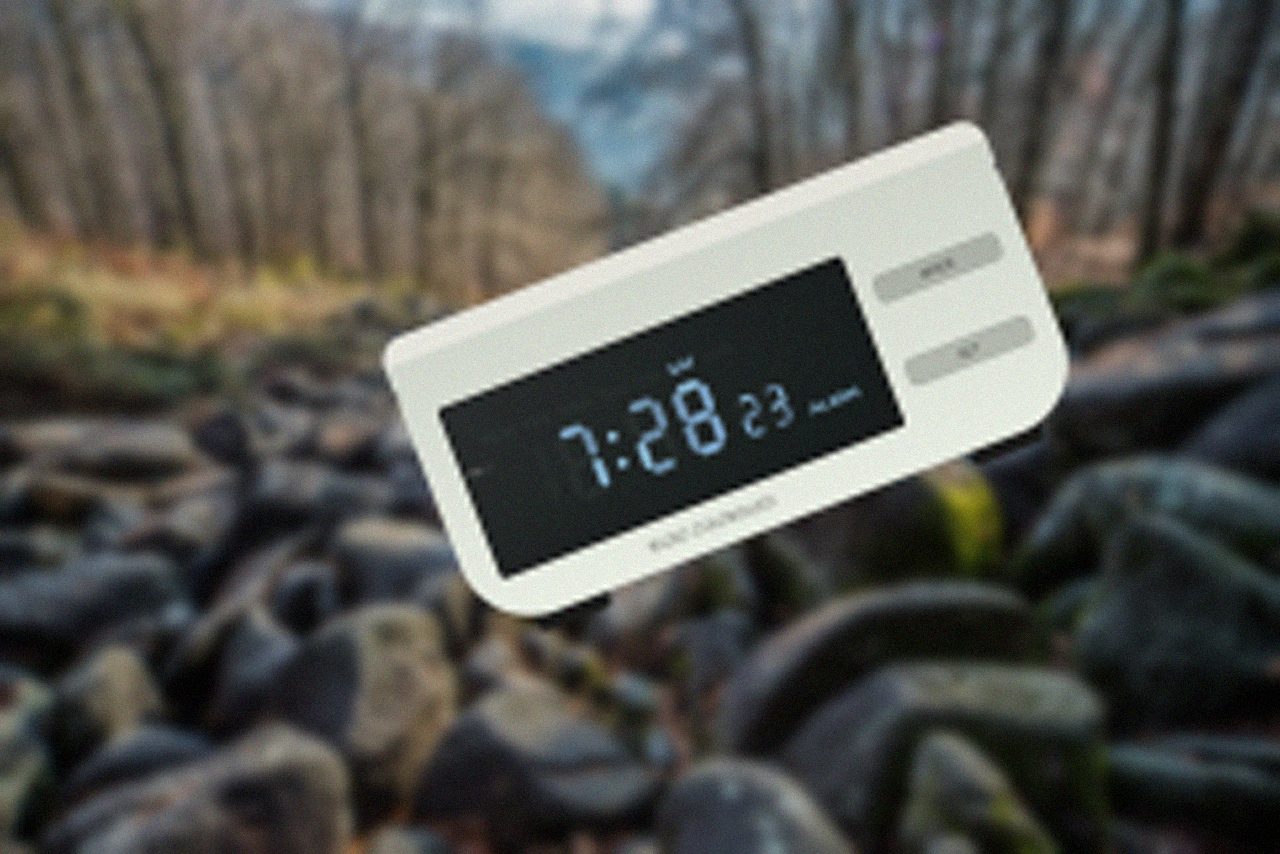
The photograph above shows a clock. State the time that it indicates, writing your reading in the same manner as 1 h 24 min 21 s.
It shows 7 h 28 min 23 s
